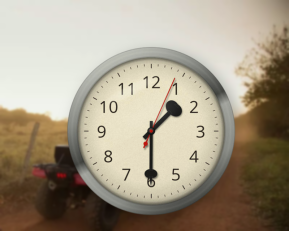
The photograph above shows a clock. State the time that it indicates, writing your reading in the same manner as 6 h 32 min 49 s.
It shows 1 h 30 min 04 s
